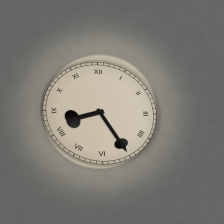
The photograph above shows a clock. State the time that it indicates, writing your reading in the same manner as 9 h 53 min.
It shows 8 h 25 min
